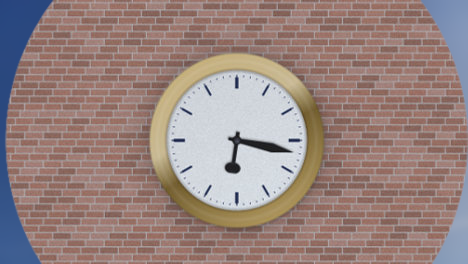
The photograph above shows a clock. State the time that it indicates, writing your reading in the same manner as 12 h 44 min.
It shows 6 h 17 min
